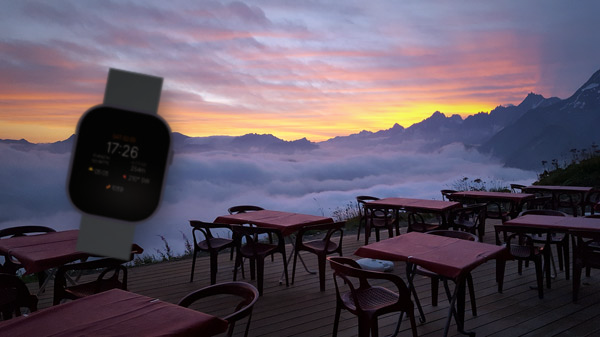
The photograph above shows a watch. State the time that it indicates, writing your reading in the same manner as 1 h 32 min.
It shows 17 h 26 min
